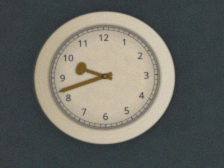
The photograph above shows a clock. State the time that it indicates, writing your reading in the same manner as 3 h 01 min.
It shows 9 h 42 min
